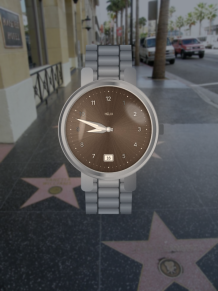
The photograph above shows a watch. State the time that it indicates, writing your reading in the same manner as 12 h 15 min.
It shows 8 h 48 min
